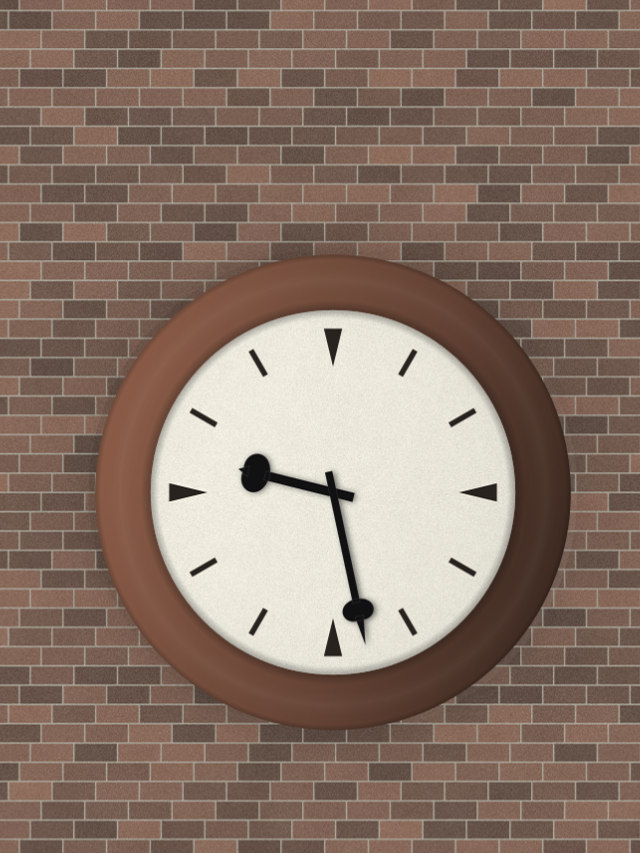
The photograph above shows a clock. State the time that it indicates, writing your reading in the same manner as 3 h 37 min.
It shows 9 h 28 min
